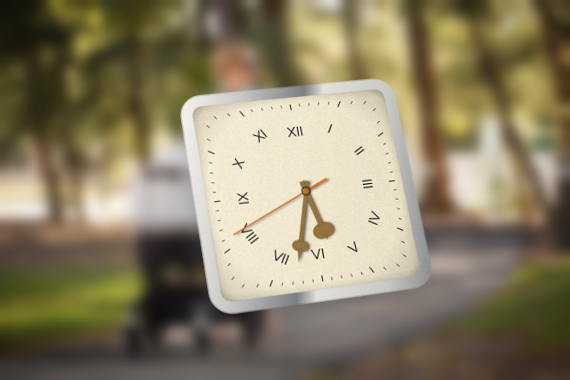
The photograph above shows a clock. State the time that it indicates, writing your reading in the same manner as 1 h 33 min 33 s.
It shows 5 h 32 min 41 s
